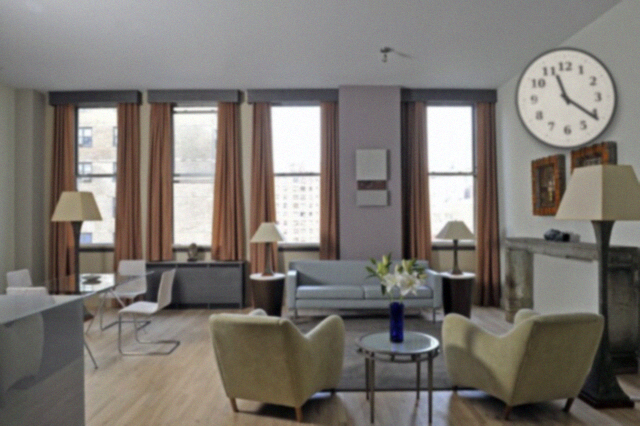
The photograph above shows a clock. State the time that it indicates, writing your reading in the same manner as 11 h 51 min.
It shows 11 h 21 min
